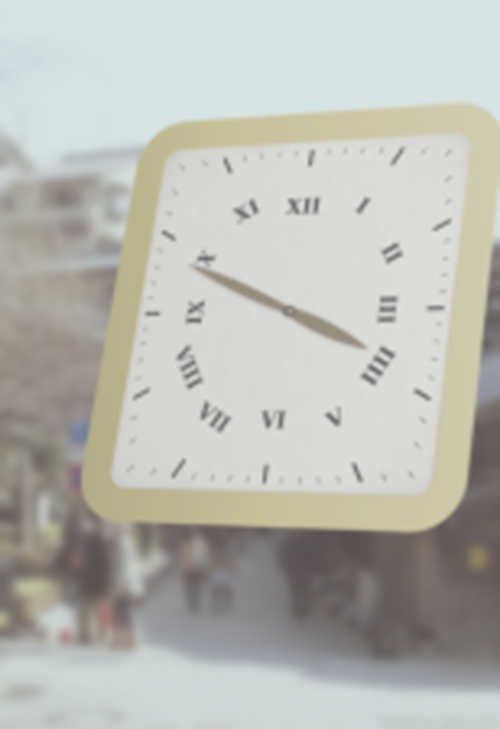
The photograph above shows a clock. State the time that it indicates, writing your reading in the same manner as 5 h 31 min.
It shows 3 h 49 min
